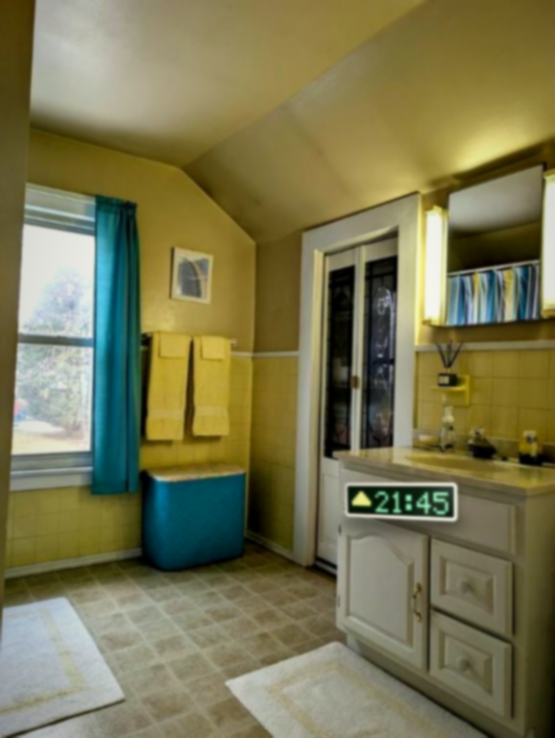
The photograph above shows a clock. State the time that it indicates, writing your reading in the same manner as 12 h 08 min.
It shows 21 h 45 min
